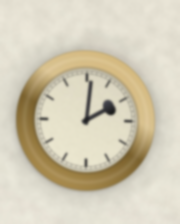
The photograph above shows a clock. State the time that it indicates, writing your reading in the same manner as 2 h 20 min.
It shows 2 h 01 min
